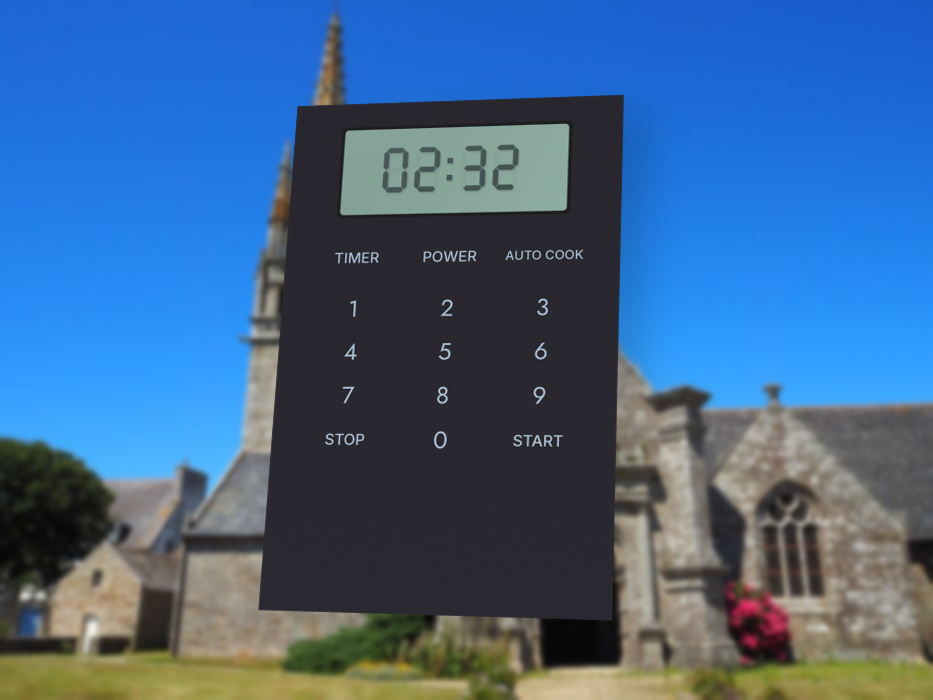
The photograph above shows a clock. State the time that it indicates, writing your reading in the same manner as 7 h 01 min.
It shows 2 h 32 min
